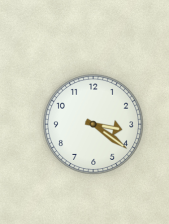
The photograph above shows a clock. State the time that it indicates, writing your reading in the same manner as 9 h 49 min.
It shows 3 h 21 min
